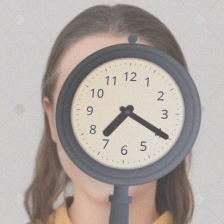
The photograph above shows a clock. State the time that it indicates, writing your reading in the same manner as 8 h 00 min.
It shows 7 h 20 min
